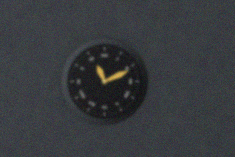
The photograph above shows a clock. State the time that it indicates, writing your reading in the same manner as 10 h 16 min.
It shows 11 h 11 min
